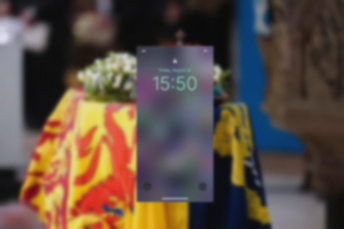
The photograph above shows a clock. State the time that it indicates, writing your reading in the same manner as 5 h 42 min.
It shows 15 h 50 min
